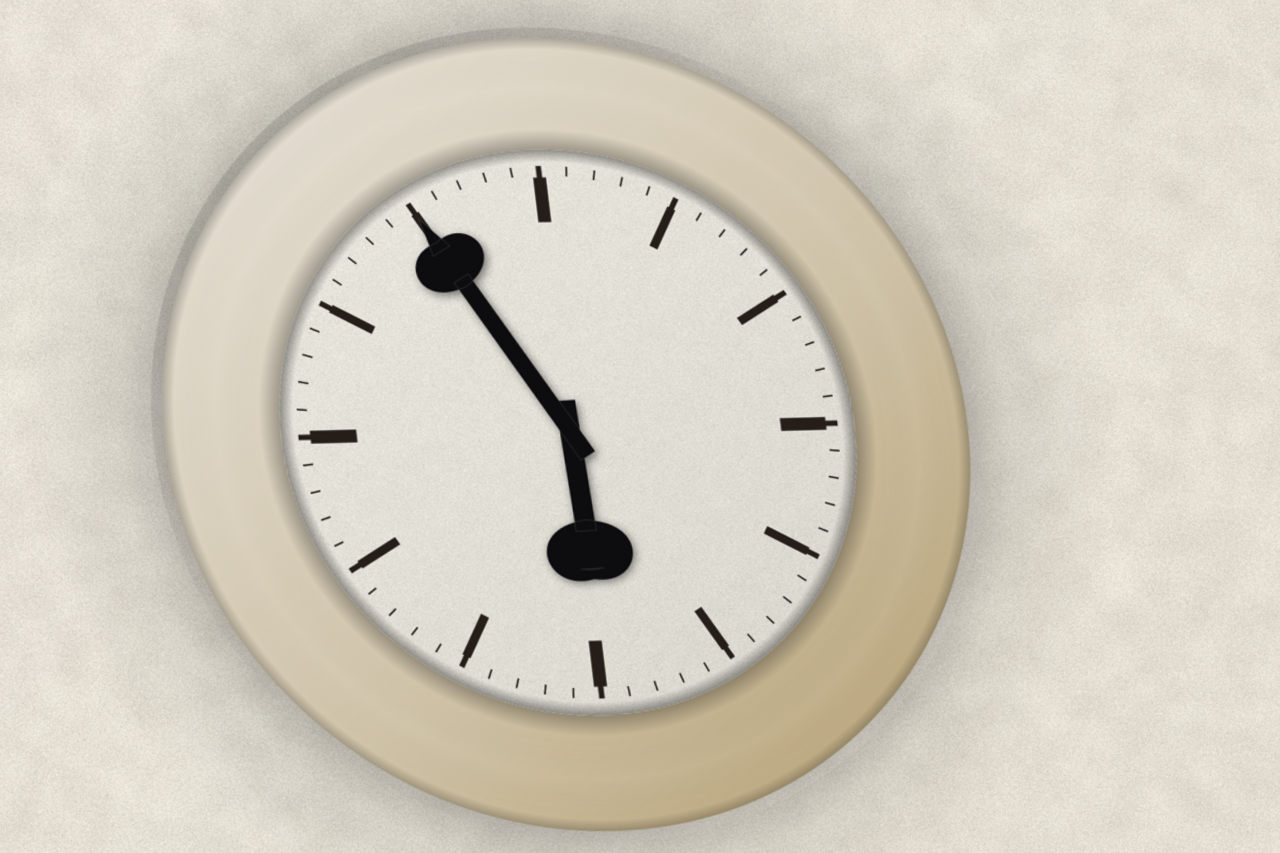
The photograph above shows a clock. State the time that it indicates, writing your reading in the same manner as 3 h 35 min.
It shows 5 h 55 min
